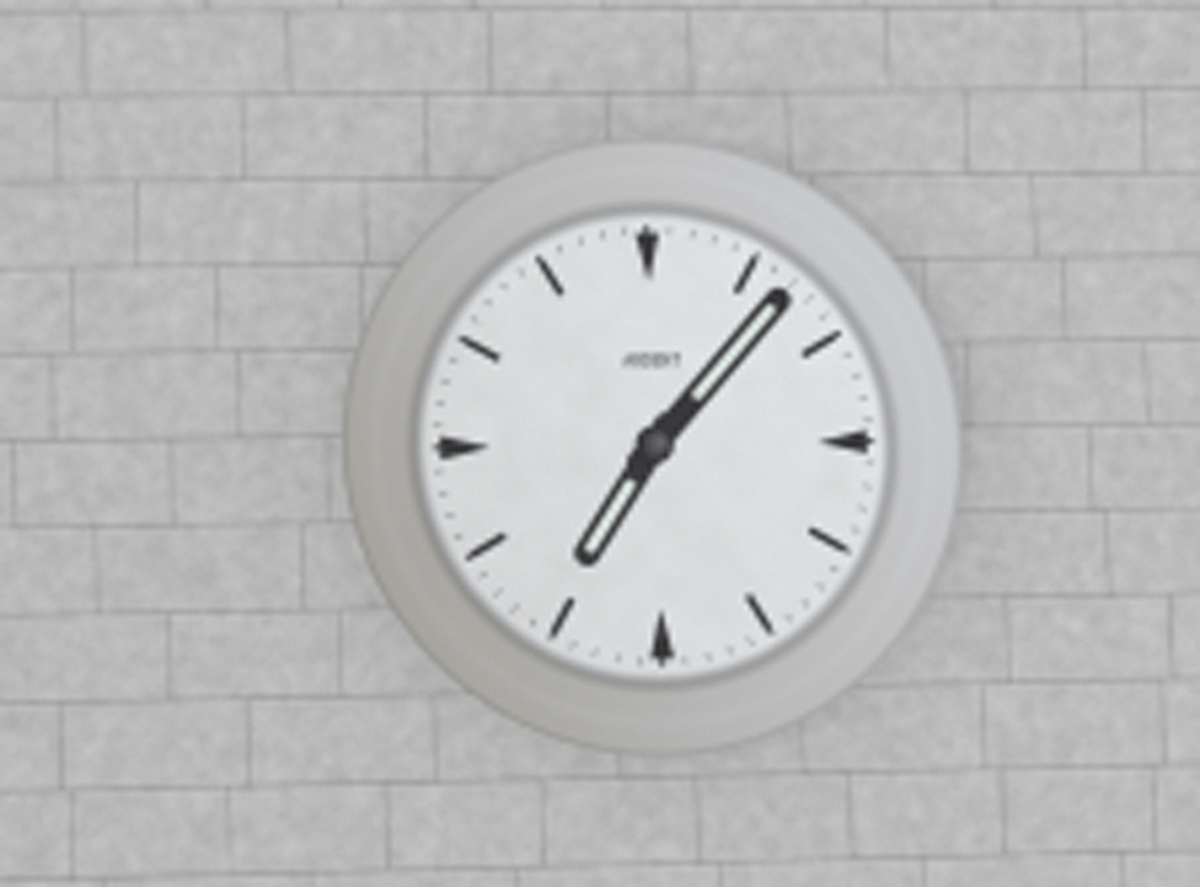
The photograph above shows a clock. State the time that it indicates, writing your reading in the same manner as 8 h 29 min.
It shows 7 h 07 min
